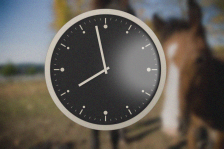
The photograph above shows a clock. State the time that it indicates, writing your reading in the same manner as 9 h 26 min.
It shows 7 h 58 min
